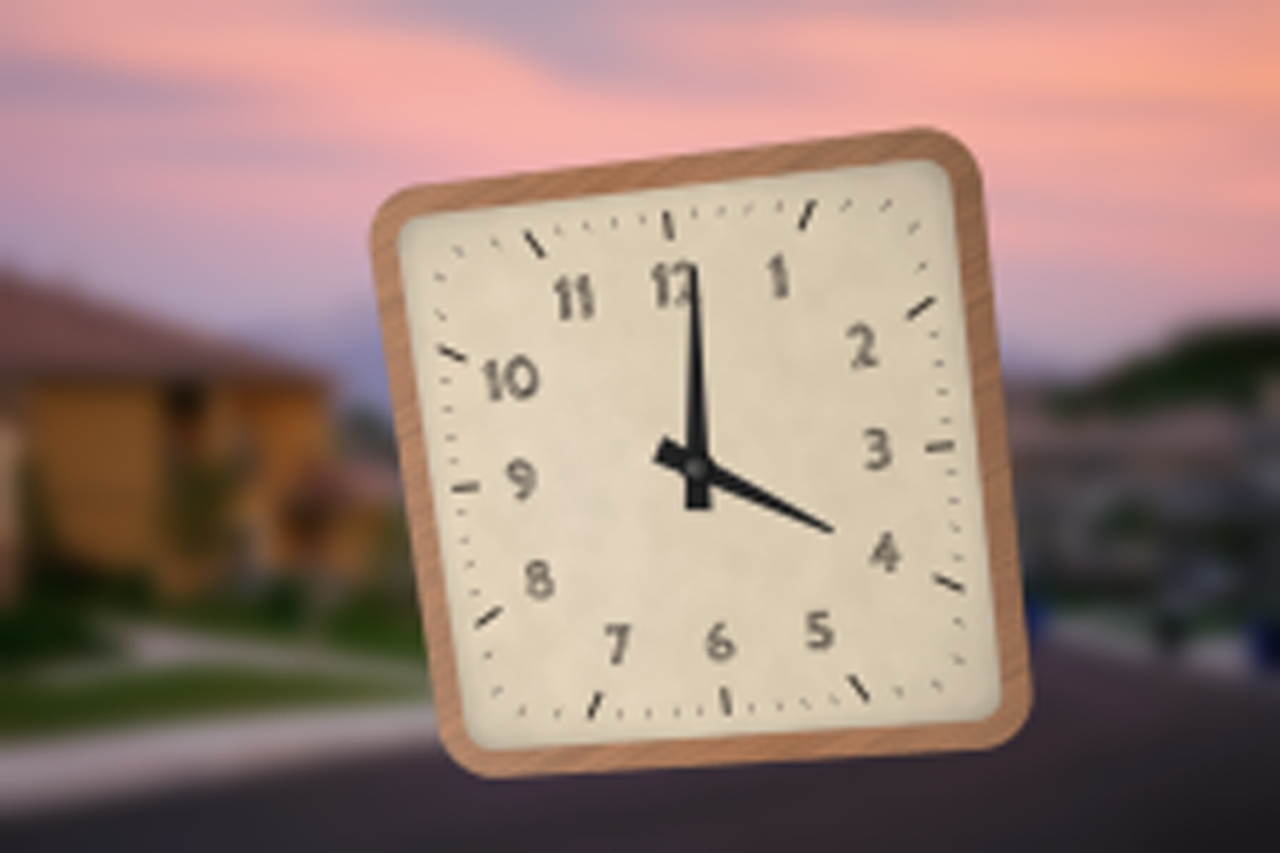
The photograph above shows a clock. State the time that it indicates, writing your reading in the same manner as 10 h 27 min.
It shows 4 h 01 min
